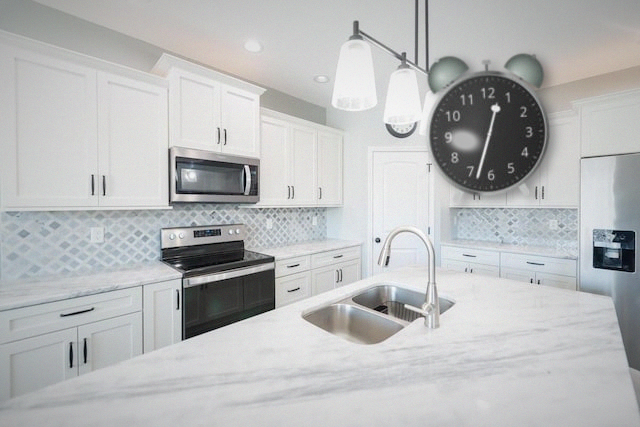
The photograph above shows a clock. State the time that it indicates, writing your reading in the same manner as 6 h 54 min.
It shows 12 h 33 min
